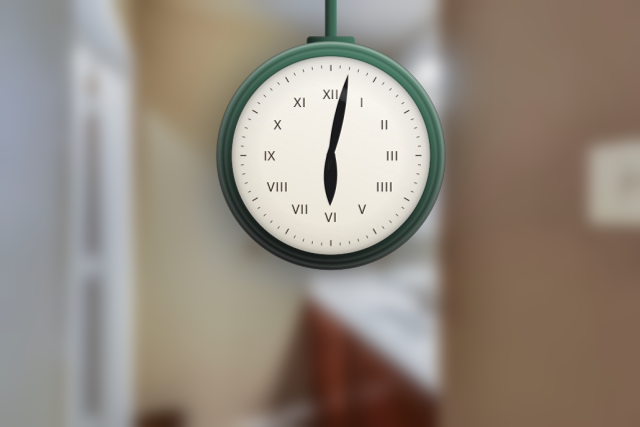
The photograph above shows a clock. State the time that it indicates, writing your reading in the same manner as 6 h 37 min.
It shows 6 h 02 min
